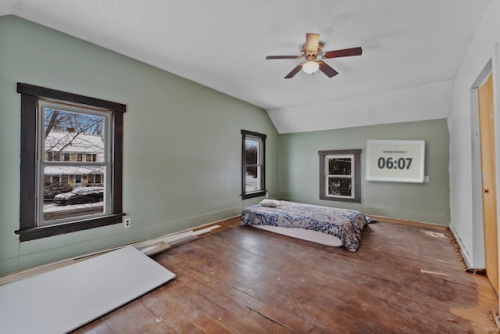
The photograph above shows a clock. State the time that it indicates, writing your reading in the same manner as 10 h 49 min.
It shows 6 h 07 min
